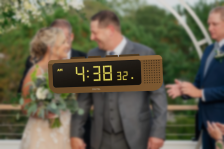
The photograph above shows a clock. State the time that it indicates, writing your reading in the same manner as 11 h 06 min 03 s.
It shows 4 h 38 min 32 s
